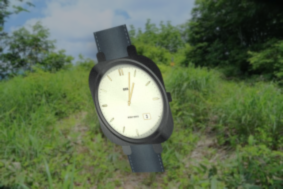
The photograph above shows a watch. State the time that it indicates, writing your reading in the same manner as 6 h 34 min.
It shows 1 h 03 min
